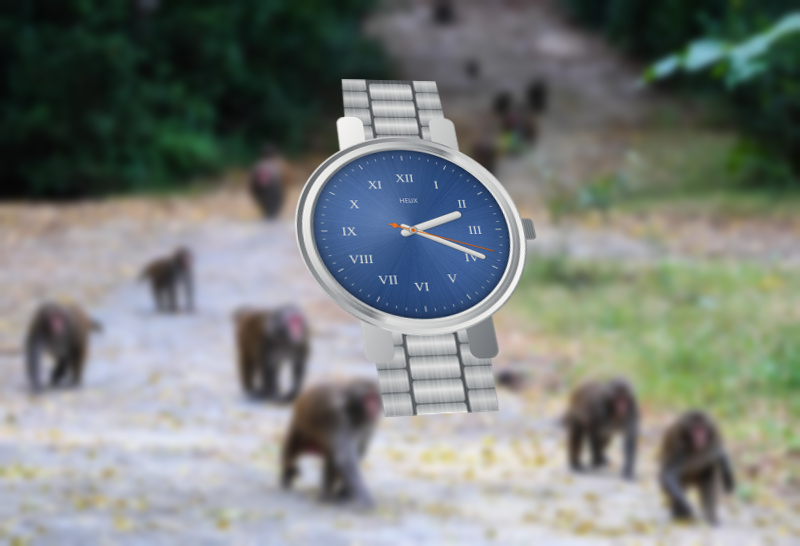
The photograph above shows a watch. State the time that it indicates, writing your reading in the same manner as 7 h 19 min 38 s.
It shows 2 h 19 min 18 s
